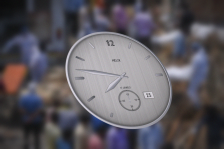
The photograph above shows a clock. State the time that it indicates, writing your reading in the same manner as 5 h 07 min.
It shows 7 h 47 min
